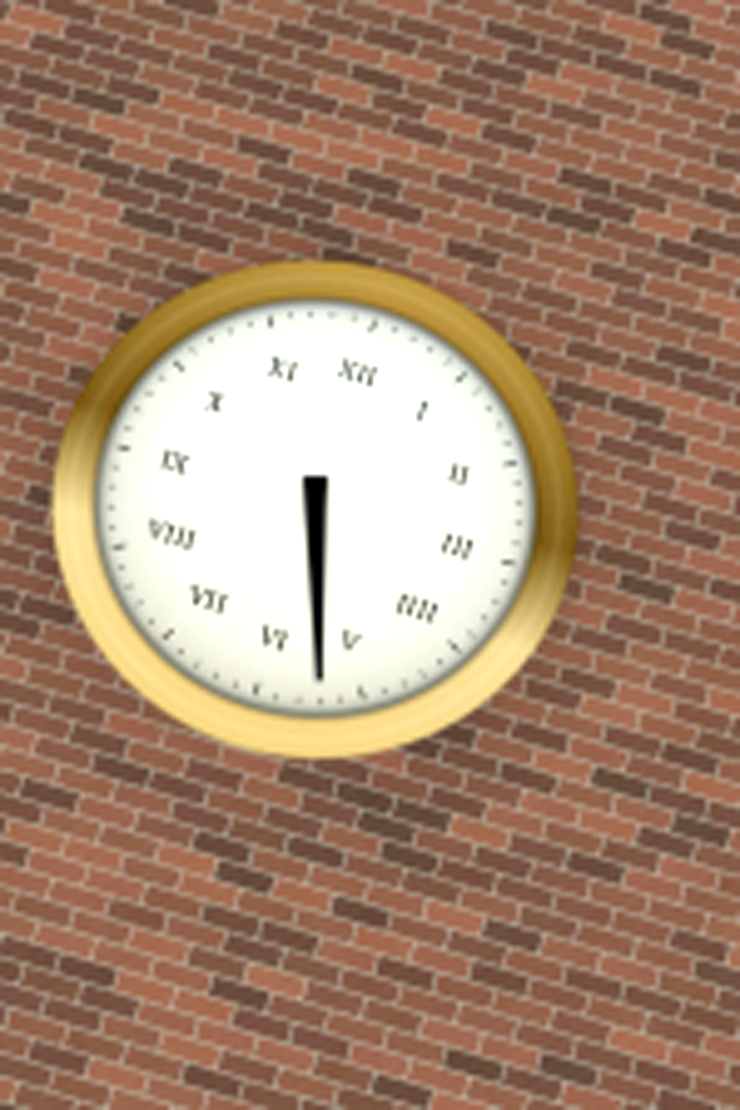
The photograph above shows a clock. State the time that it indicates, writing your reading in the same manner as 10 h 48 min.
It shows 5 h 27 min
